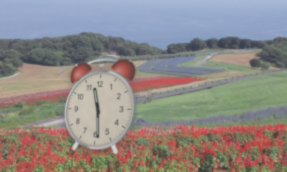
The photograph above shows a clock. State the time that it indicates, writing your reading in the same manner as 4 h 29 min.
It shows 11 h 29 min
